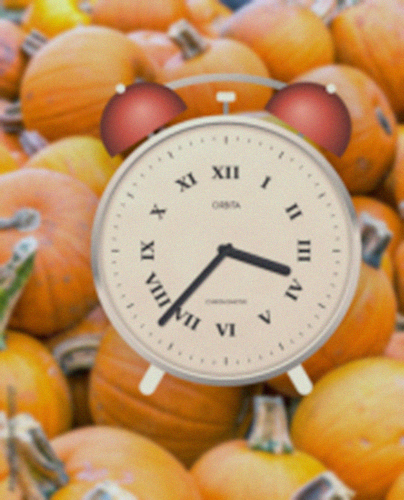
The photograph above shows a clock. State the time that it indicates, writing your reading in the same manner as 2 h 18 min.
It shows 3 h 37 min
